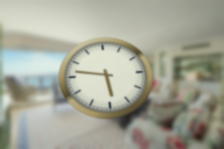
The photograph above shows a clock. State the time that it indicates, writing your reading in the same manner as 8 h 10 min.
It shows 5 h 47 min
